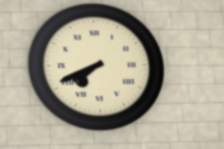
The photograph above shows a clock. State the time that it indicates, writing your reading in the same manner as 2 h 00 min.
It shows 7 h 41 min
